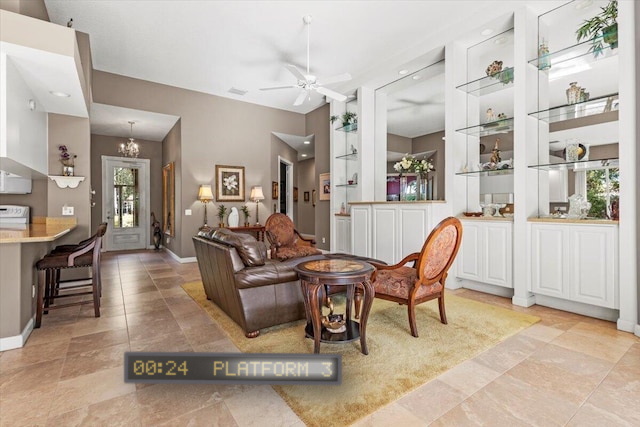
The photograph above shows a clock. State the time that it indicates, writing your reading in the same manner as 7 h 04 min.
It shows 0 h 24 min
